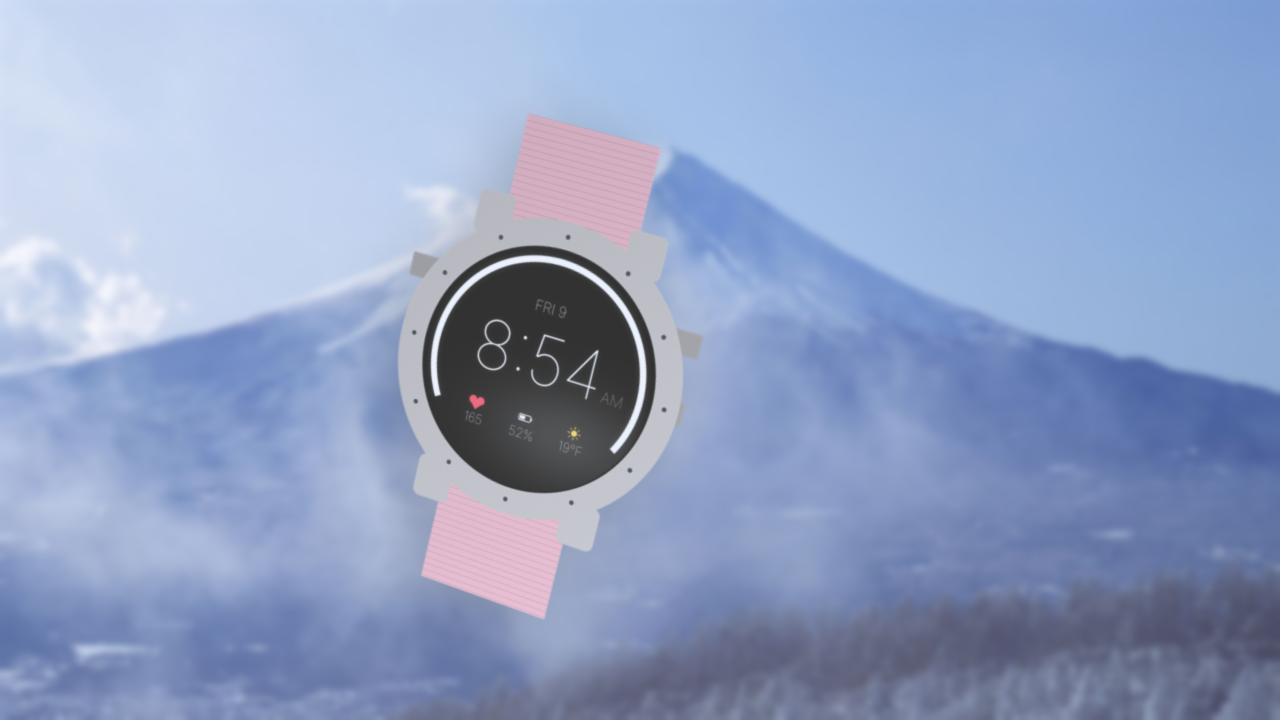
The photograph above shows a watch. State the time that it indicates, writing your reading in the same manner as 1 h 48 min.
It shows 8 h 54 min
